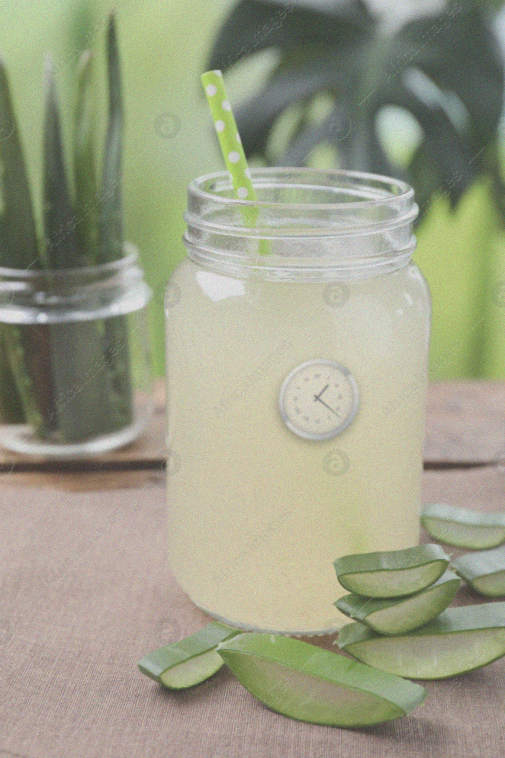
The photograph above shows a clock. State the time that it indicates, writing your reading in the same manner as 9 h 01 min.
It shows 1 h 22 min
